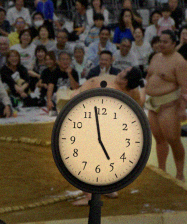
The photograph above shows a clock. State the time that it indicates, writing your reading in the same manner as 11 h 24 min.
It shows 4 h 58 min
